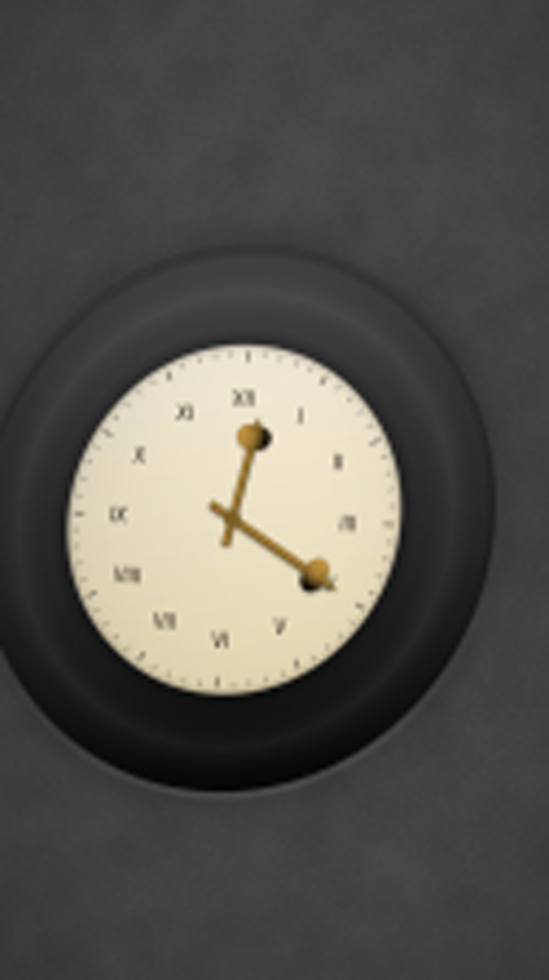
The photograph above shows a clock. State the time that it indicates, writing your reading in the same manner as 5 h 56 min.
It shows 12 h 20 min
